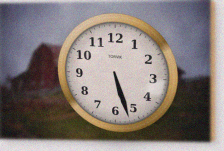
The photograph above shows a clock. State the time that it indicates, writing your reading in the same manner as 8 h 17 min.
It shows 5 h 27 min
